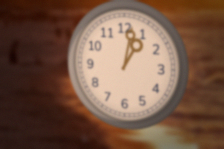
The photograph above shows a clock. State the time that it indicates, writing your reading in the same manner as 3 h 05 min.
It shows 1 h 02 min
